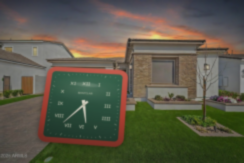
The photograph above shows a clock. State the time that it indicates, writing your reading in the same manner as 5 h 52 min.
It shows 5 h 37 min
